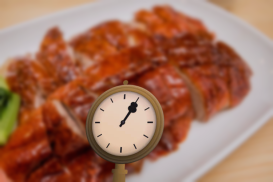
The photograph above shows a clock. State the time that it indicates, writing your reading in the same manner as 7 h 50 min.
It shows 1 h 05 min
